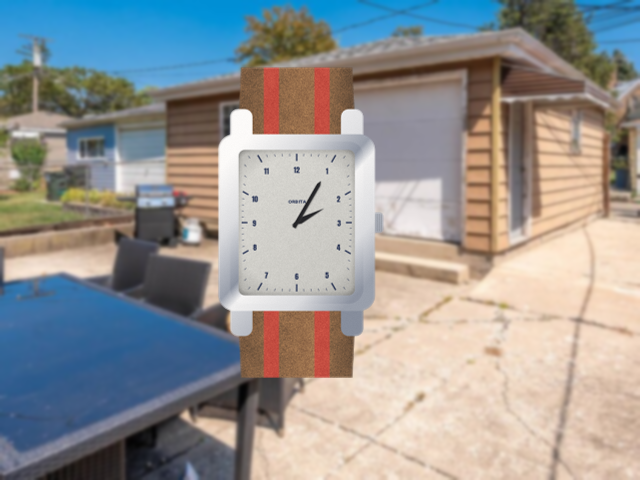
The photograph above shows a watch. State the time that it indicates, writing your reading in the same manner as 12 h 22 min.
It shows 2 h 05 min
